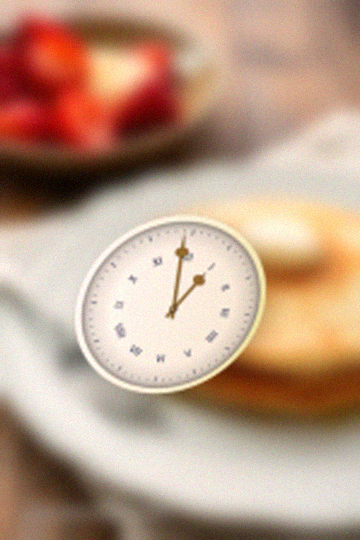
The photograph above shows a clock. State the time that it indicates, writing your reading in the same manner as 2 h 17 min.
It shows 12 h 59 min
